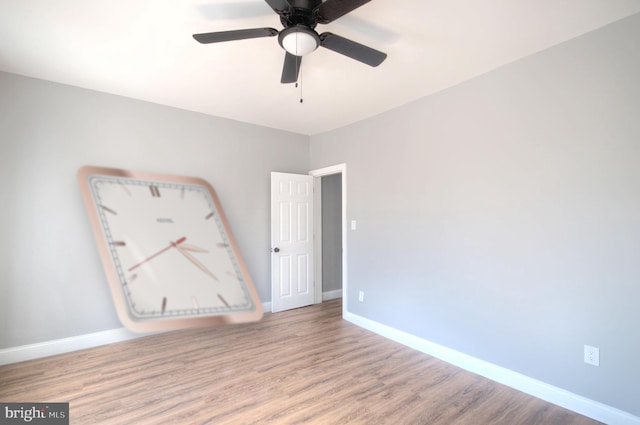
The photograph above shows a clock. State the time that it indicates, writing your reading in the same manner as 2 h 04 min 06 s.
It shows 3 h 22 min 41 s
